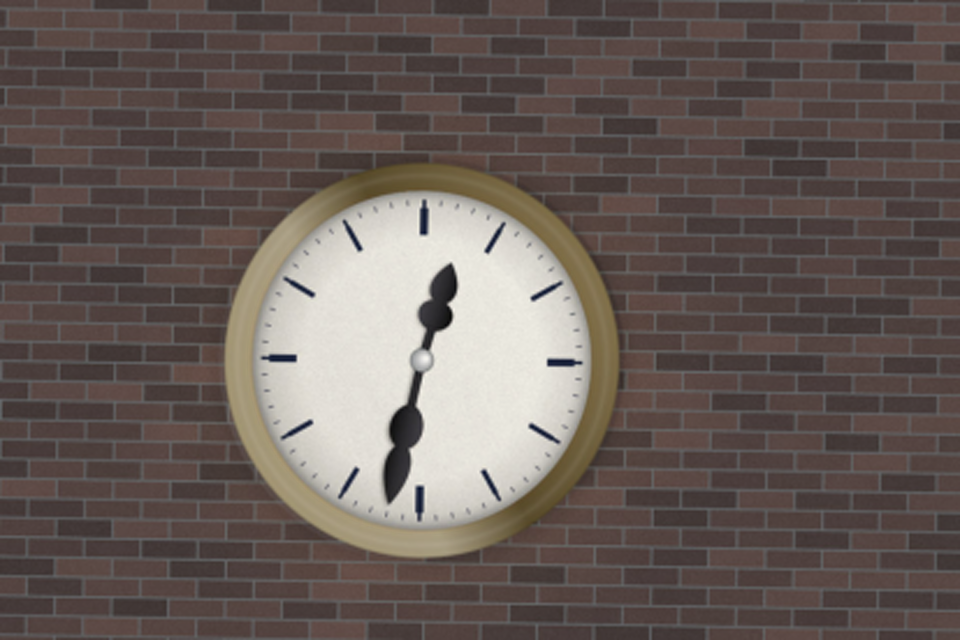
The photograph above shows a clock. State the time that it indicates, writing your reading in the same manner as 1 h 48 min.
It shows 12 h 32 min
